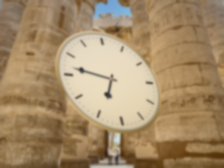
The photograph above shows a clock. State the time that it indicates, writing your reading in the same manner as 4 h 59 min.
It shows 6 h 47 min
